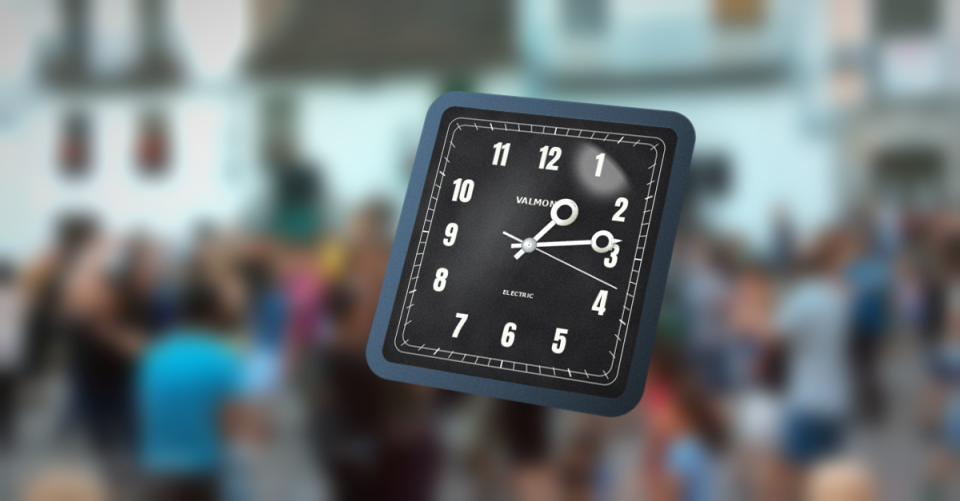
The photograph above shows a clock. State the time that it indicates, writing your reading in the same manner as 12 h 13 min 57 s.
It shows 1 h 13 min 18 s
